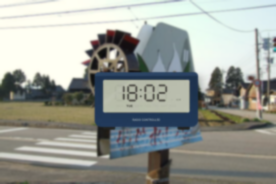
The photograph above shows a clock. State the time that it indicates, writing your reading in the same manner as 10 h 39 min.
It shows 18 h 02 min
